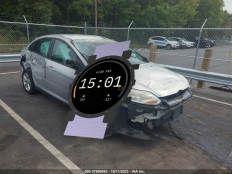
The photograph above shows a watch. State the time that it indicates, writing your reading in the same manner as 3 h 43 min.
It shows 15 h 01 min
